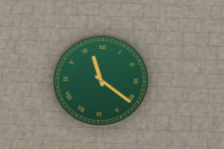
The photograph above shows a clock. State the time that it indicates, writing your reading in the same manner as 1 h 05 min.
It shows 11 h 21 min
